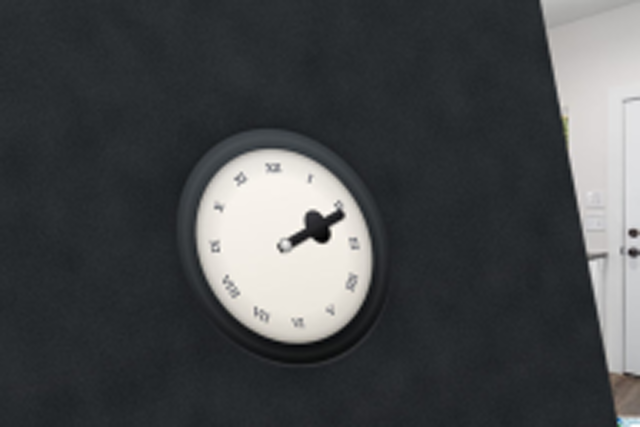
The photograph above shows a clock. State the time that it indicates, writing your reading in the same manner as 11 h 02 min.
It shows 2 h 11 min
